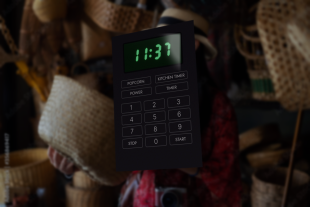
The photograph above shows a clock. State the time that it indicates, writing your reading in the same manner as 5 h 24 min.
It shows 11 h 37 min
